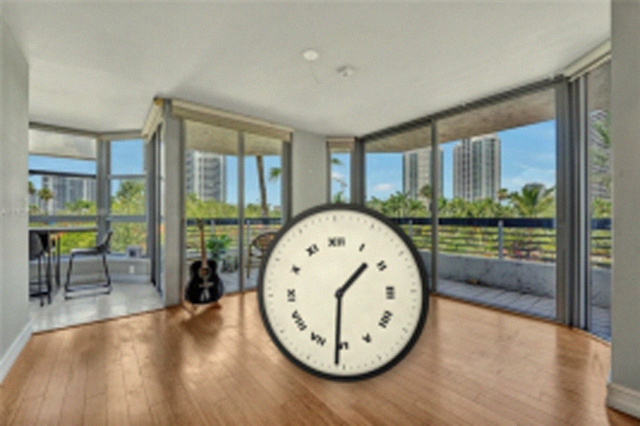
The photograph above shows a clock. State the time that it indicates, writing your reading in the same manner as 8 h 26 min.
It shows 1 h 31 min
